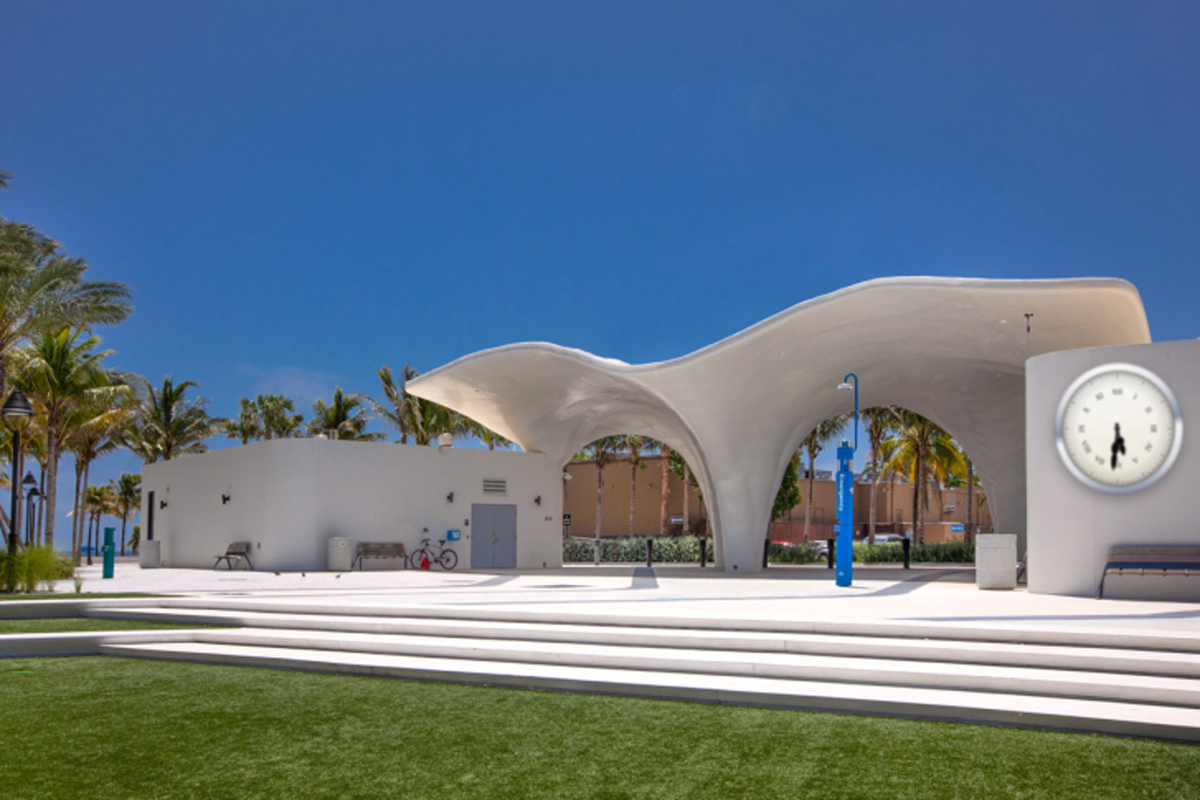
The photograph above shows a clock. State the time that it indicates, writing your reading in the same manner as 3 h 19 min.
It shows 5 h 31 min
